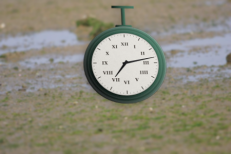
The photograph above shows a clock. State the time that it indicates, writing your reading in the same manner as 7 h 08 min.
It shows 7 h 13 min
